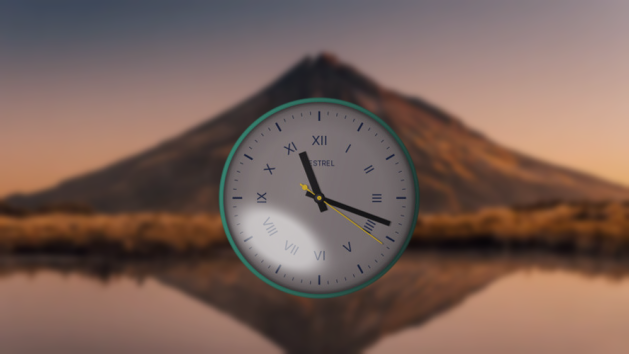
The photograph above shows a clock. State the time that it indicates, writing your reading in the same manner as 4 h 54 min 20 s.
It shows 11 h 18 min 21 s
